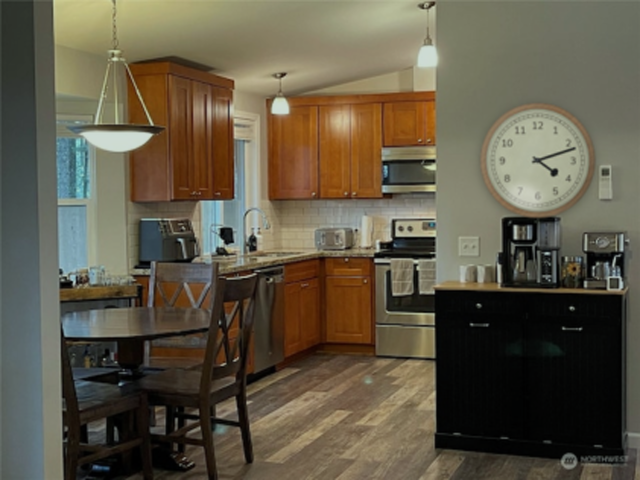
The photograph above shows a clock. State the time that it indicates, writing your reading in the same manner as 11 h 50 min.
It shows 4 h 12 min
